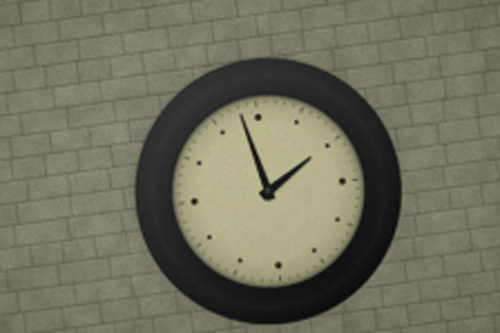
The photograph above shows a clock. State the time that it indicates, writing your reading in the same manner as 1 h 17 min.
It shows 1 h 58 min
